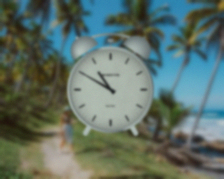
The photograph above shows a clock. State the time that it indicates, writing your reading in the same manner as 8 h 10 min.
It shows 10 h 50 min
